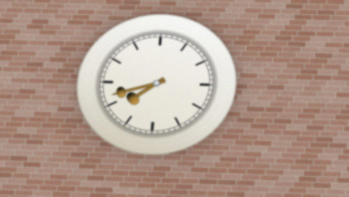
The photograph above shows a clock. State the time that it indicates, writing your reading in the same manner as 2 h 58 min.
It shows 7 h 42 min
